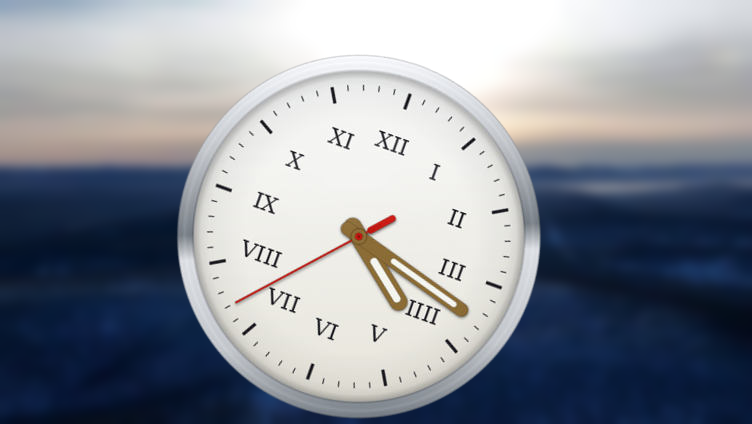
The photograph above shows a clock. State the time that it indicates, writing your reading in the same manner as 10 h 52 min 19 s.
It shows 4 h 17 min 37 s
